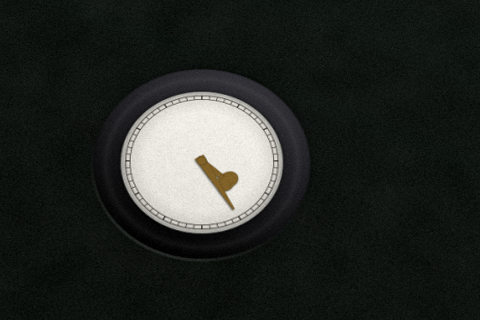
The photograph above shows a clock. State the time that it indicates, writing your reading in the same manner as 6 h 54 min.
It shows 4 h 25 min
